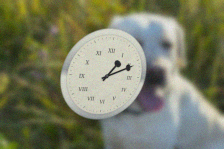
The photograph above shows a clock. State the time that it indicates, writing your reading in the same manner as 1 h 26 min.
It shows 1 h 11 min
